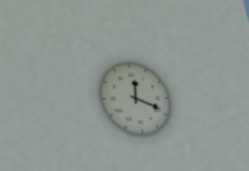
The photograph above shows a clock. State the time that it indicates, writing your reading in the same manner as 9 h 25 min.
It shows 12 h 19 min
